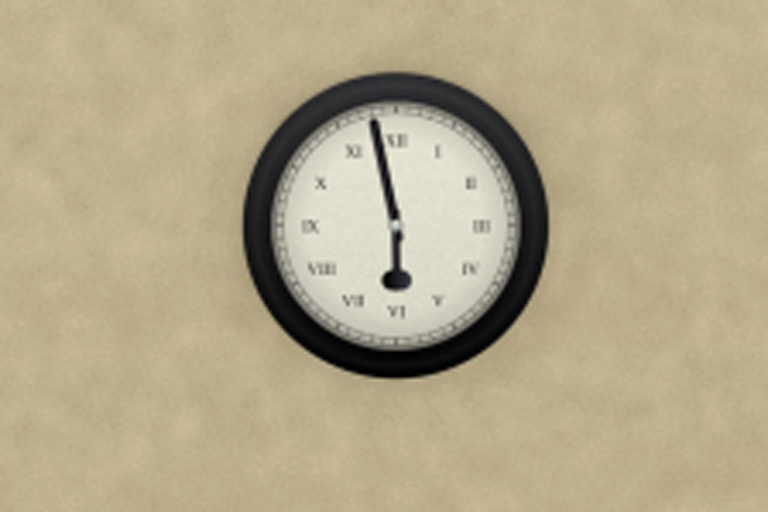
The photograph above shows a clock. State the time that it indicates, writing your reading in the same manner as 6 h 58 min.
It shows 5 h 58 min
